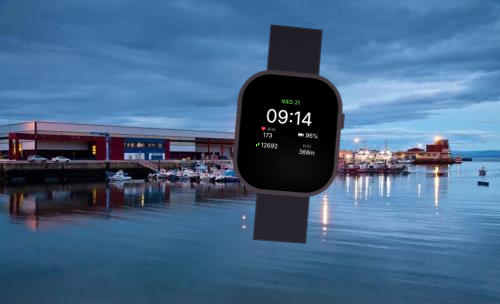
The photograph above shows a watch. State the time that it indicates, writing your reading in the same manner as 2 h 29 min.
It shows 9 h 14 min
